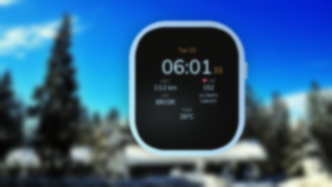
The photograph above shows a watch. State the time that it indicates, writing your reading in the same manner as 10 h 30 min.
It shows 6 h 01 min
